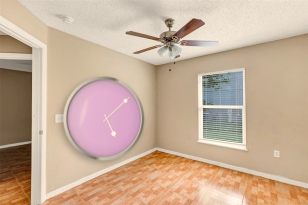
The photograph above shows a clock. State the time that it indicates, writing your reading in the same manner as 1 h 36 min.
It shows 5 h 08 min
